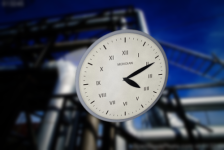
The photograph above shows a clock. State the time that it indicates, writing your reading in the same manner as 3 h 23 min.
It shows 4 h 11 min
